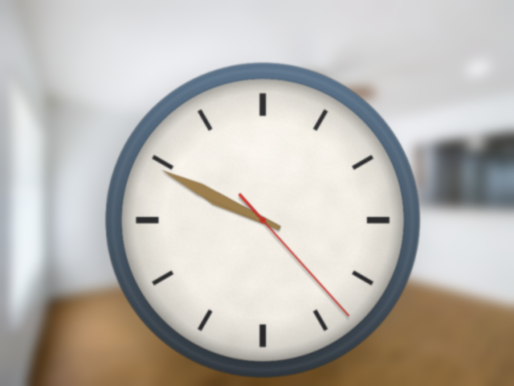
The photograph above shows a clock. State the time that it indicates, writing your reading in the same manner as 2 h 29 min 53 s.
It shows 9 h 49 min 23 s
